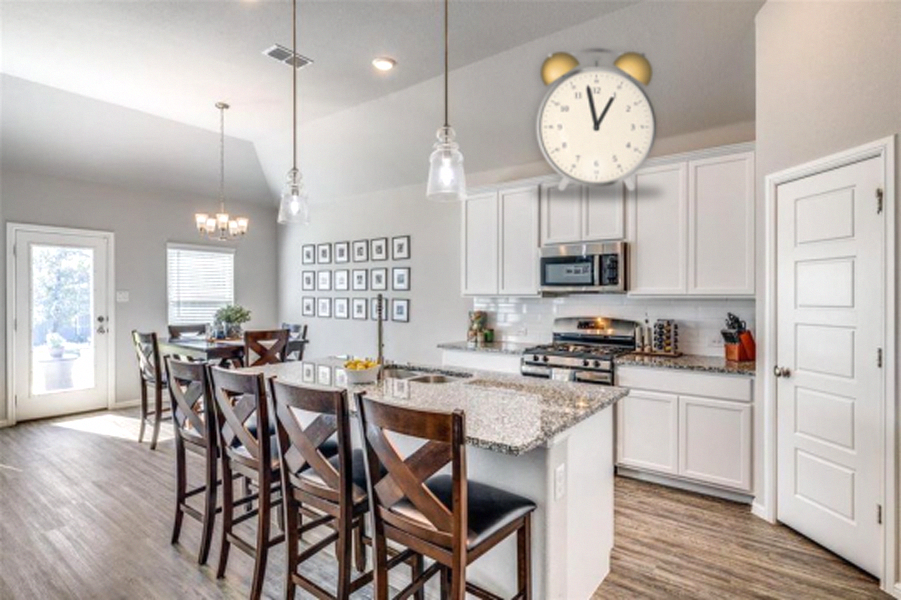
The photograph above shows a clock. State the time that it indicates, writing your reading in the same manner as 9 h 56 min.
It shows 12 h 58 min
